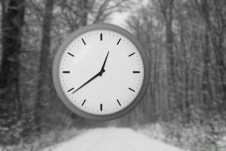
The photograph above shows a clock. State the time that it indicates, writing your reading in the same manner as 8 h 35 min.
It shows 12 h 39 min
